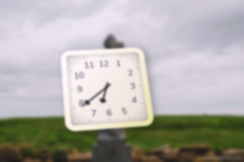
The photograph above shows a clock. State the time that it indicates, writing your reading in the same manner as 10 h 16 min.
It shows 6 h 39 min
